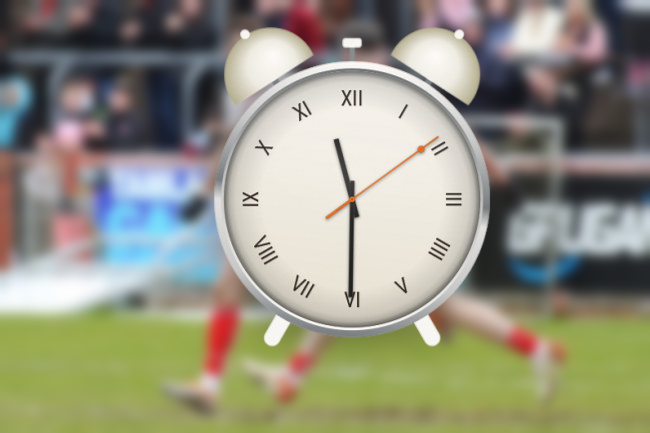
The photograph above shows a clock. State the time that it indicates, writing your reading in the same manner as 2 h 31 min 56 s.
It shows 11 h 30 min 09 s
